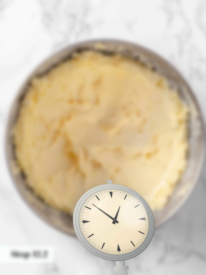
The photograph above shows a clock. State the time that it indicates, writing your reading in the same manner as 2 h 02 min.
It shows 12 h 52 min
